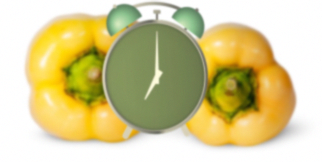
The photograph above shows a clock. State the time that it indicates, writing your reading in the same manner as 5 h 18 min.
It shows 7 h 00 min
